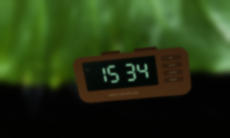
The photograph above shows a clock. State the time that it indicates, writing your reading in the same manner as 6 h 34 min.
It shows 15 h 34 min
